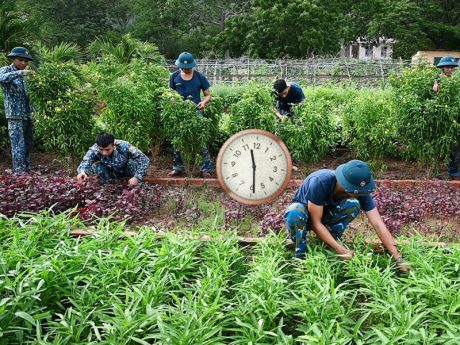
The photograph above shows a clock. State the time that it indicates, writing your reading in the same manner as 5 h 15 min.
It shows 11 h 29 min
